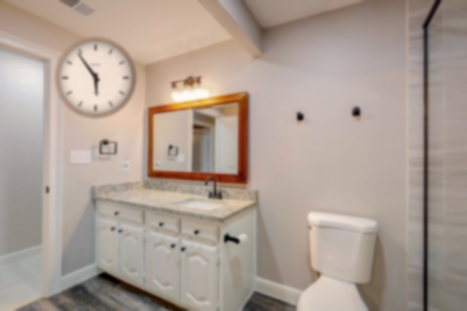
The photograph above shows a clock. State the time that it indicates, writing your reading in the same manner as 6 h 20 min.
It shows 5 h 54 min
